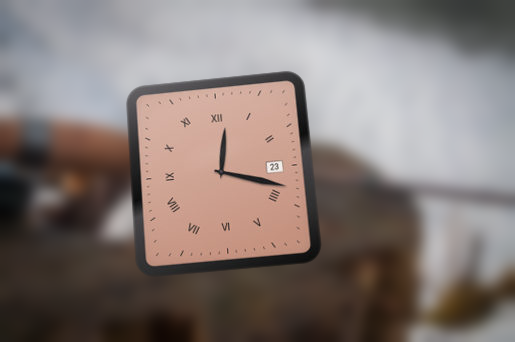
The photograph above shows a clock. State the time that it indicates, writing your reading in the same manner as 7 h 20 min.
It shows 12 h 18 min
